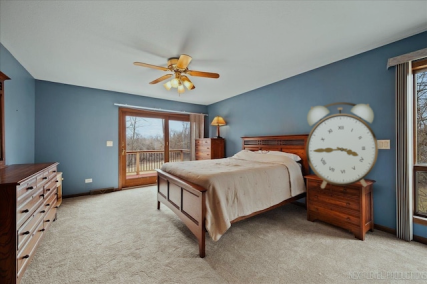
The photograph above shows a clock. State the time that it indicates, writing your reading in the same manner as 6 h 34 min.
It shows 3 h 45 min
